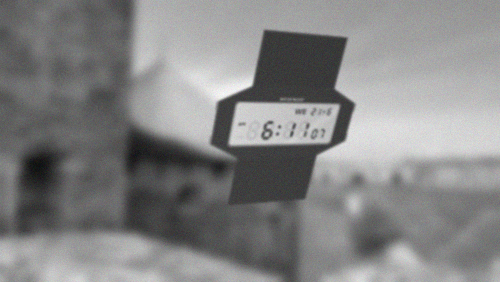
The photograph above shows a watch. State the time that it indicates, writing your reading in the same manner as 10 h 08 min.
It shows 6 h 11 min
